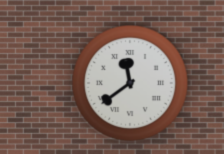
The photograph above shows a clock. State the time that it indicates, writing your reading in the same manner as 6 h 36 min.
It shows 11 h 39 min
